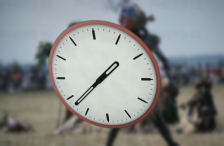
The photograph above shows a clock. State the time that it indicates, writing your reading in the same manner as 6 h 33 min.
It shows 1 h 38 min
